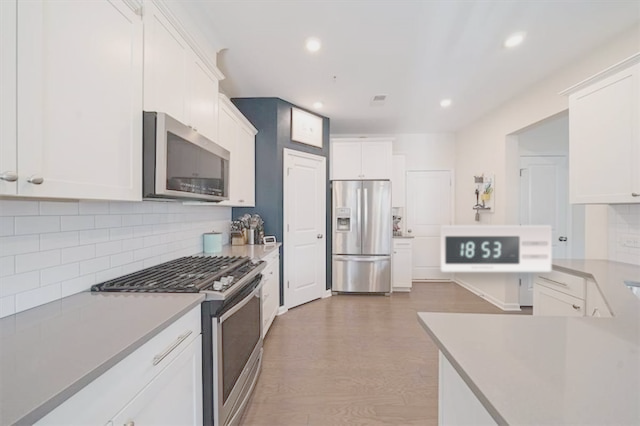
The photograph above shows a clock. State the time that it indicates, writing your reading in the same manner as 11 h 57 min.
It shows 18 h 53 min
